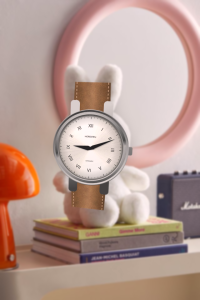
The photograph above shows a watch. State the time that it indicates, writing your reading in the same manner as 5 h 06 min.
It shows 9 h 11 min
